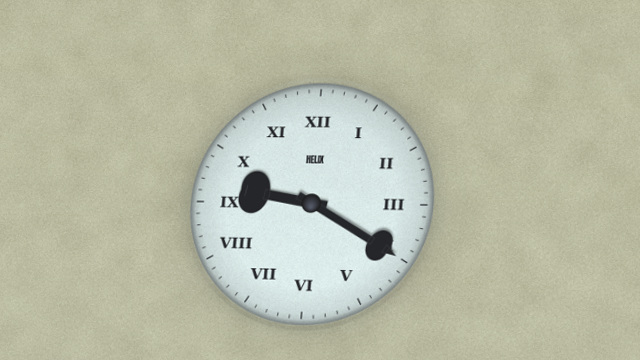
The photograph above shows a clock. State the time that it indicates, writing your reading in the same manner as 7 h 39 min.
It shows 9 h 20 min
